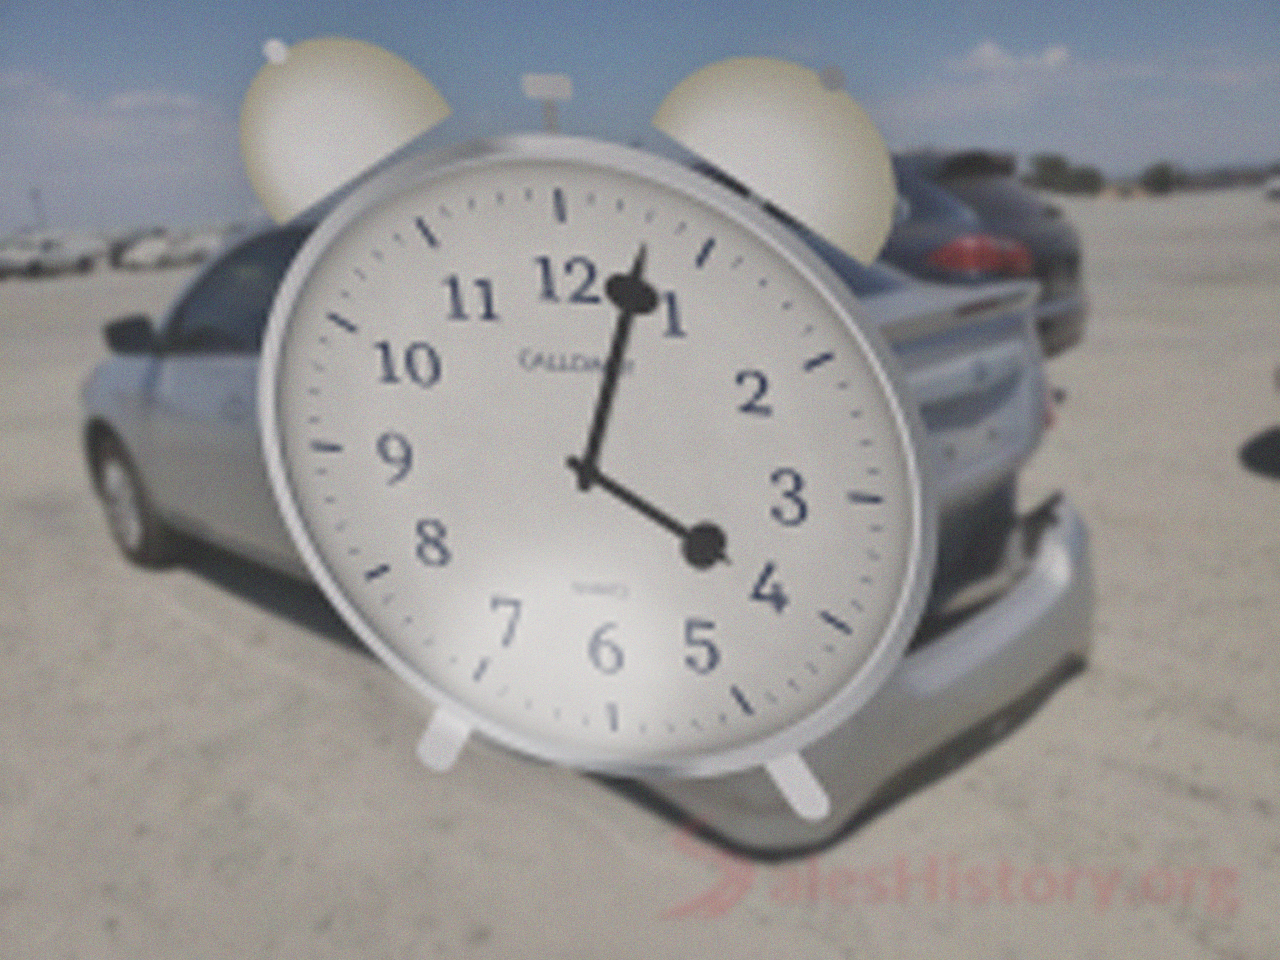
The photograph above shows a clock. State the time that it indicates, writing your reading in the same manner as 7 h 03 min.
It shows 4 h 03 min
